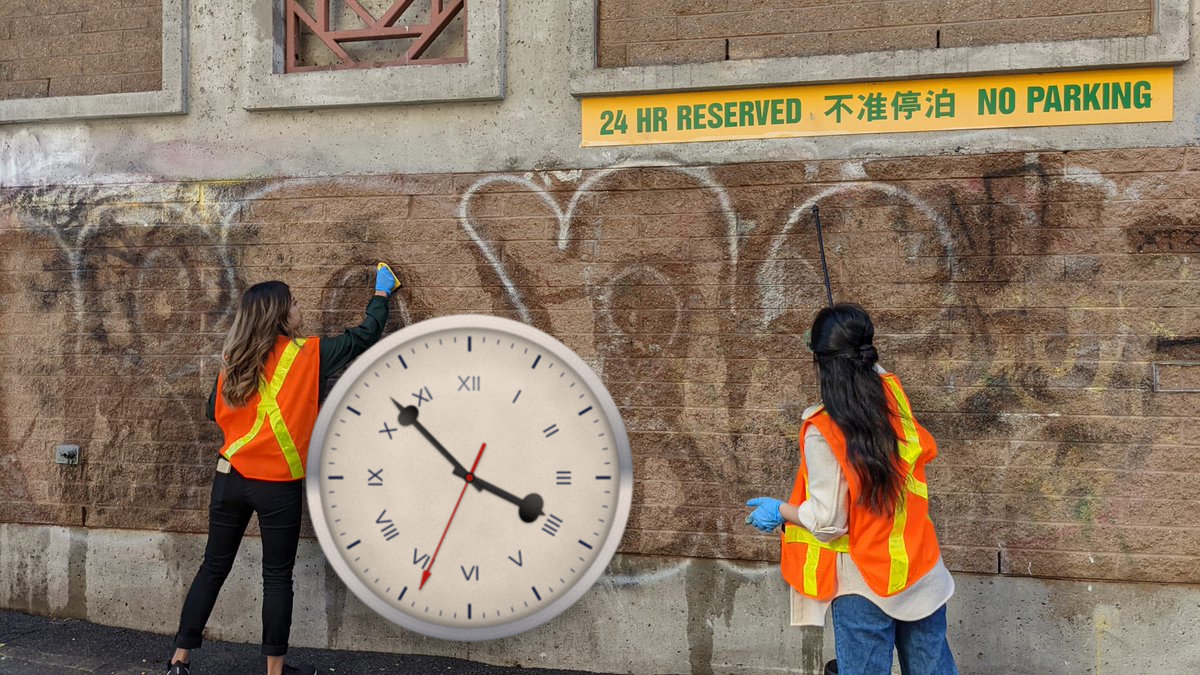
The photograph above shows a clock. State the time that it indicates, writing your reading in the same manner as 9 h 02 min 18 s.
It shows 3 h 52 min 34 s
